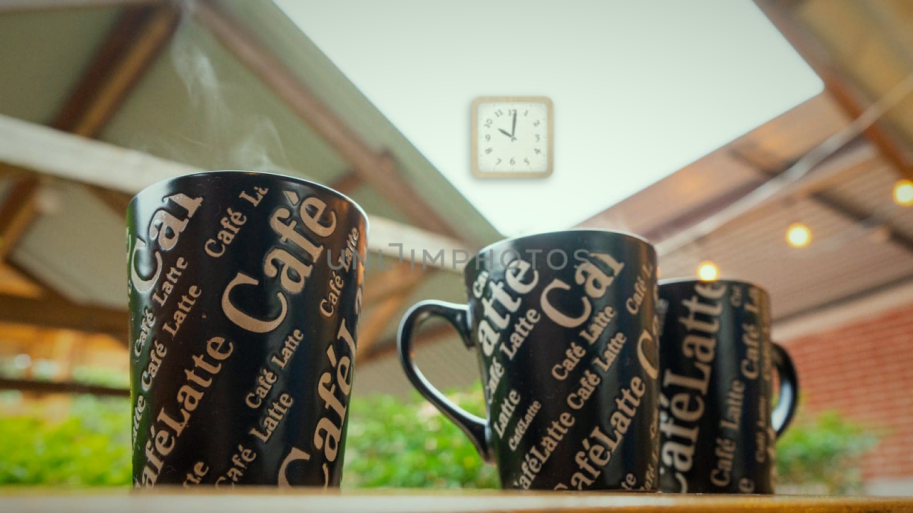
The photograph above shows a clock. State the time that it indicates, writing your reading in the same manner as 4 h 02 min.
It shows 10 h 01 min
